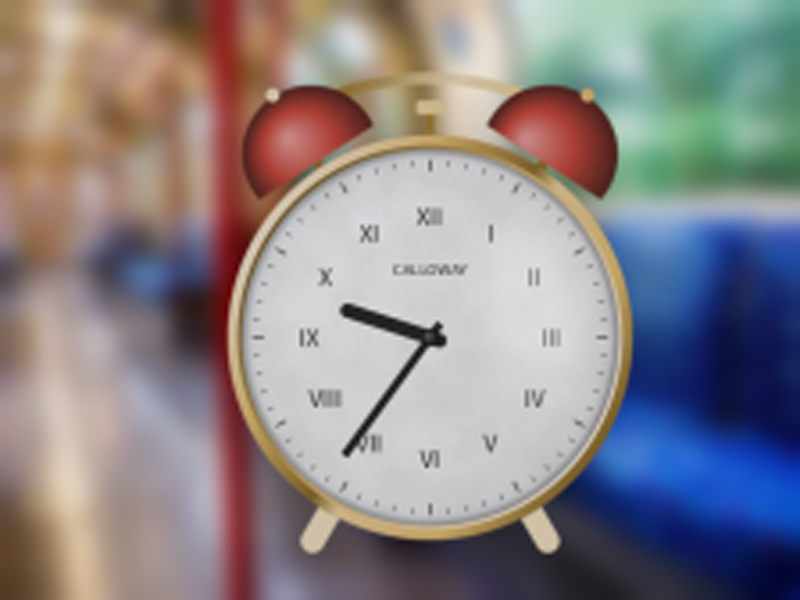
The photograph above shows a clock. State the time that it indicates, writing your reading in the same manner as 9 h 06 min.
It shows 9 h 36 min
